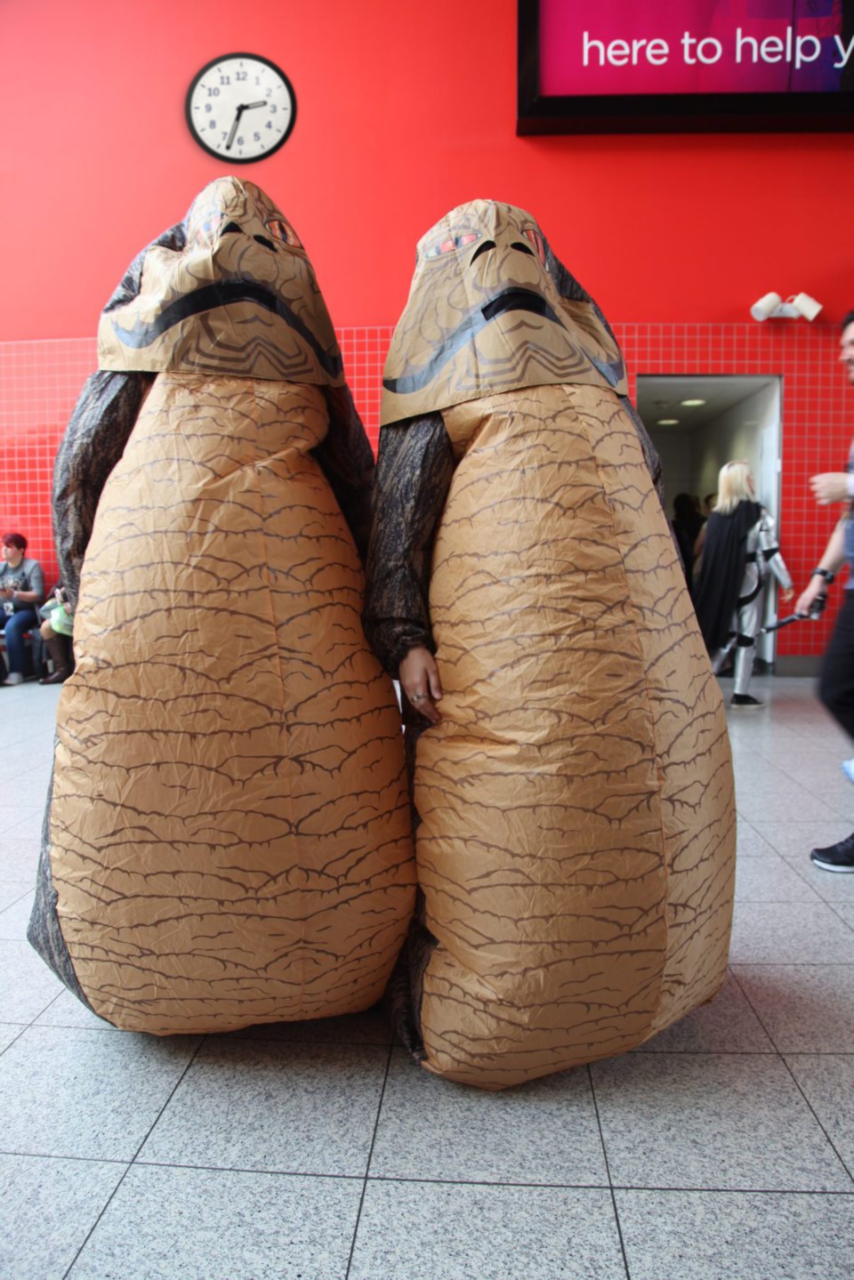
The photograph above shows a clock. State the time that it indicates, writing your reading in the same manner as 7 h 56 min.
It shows 2 h 33 min
